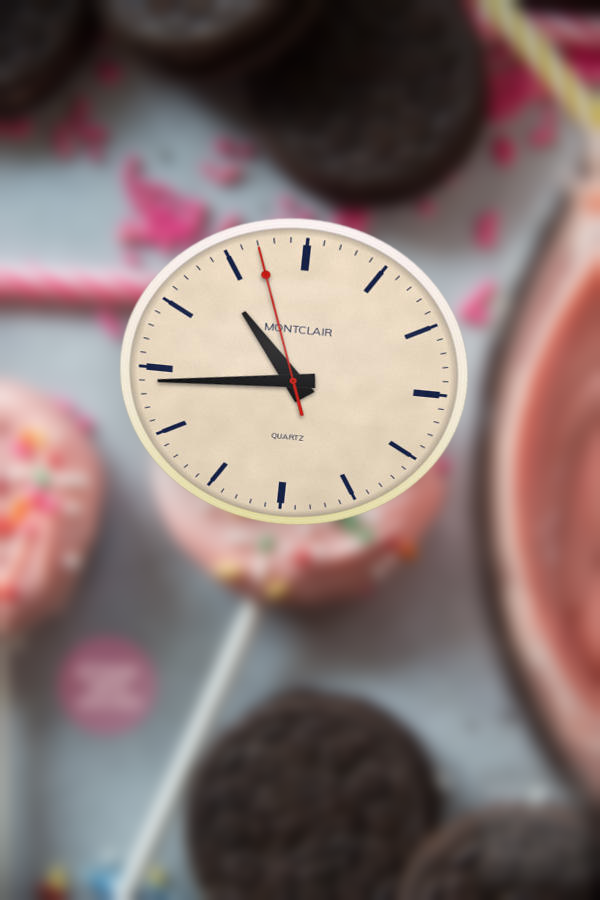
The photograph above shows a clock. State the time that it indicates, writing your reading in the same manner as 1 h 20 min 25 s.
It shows 10 h 43 min 57 s
